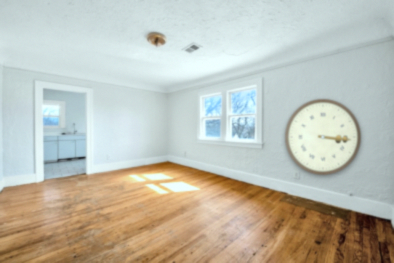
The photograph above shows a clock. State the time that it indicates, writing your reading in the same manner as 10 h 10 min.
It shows 3 h 16 min
